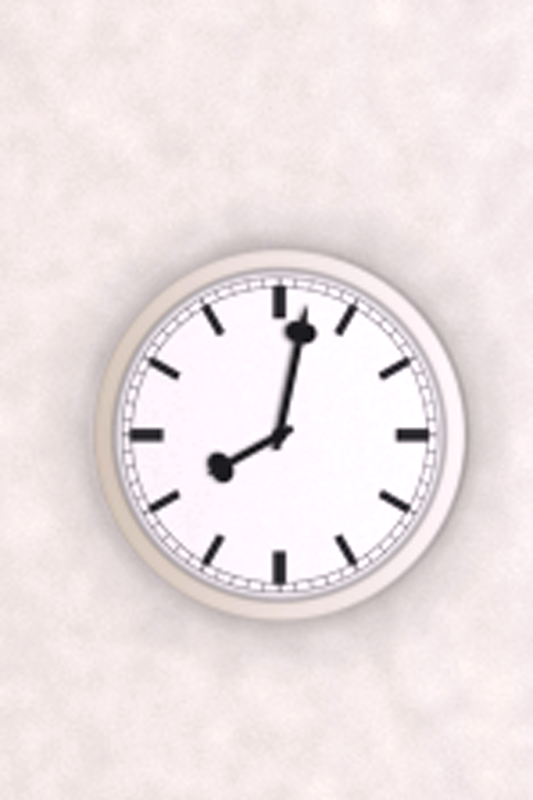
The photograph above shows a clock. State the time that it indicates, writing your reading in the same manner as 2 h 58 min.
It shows 8 h 02 min
